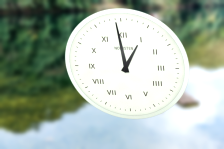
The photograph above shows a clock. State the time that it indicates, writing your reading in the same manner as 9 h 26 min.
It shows 12 h 59 min
